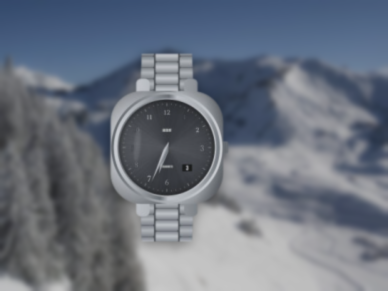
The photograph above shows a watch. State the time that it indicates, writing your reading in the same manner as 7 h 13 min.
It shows 6 h 34 min
